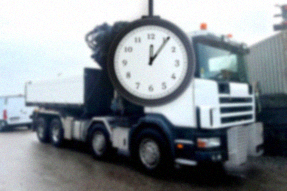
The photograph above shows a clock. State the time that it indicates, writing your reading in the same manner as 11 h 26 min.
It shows 12 h 06 min
